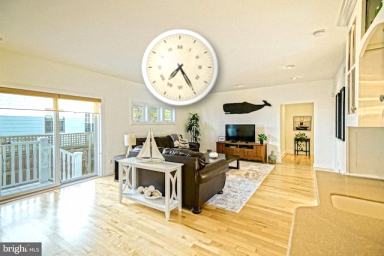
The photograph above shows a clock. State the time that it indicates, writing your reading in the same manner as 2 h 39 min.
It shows 7 h 25 min
